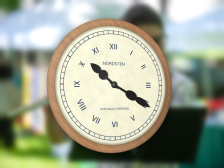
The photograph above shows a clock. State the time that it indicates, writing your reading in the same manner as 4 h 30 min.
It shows 10 h 20 min
